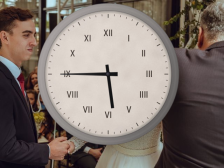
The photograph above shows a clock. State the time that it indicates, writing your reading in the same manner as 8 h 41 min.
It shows 5 h 45 min
